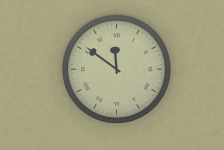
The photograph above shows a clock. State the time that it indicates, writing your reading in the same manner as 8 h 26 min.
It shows 11 h 51 min
